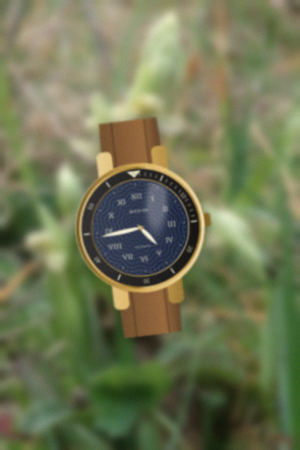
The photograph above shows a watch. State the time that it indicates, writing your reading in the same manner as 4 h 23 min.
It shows 4 h 44 min
